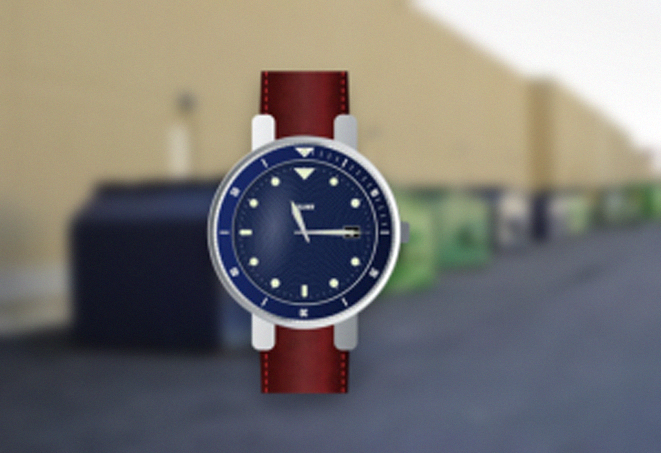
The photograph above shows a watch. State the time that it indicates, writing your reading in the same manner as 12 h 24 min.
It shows 11 h 15 min
